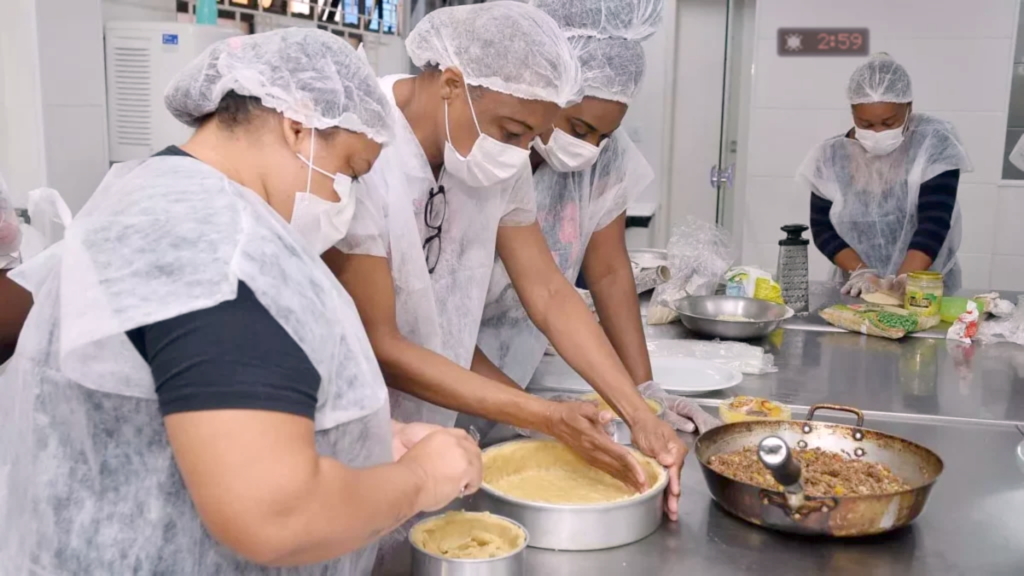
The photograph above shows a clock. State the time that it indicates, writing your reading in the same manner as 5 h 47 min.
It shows 2 h 59 min
